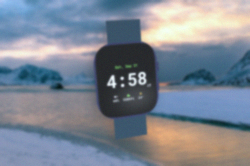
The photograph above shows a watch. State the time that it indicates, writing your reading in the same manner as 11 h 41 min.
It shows 4 h 58 min
